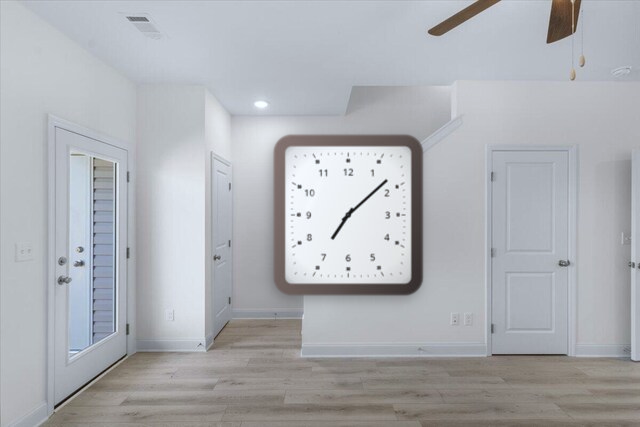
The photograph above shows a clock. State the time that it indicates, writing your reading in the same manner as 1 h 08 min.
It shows 7 h 08 min
